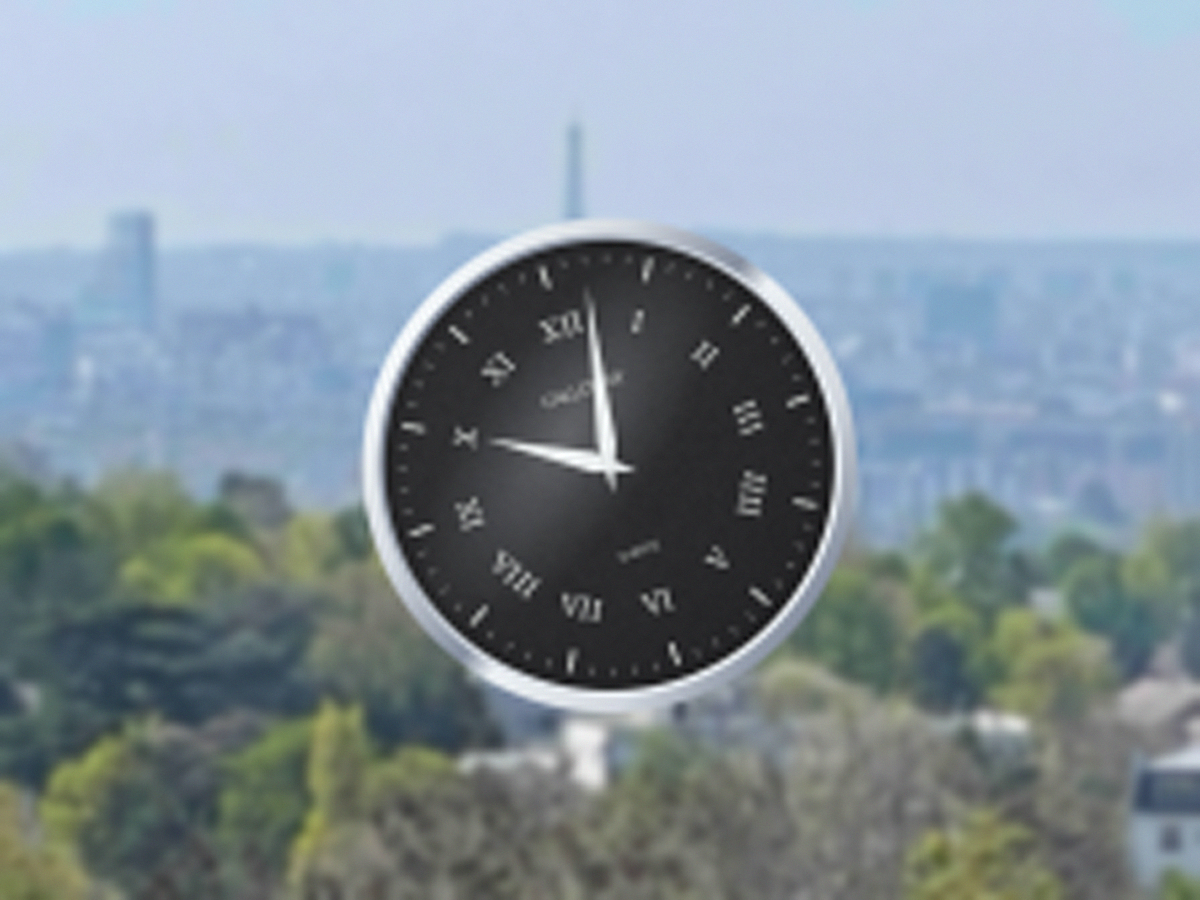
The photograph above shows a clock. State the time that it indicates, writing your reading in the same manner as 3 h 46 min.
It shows 10 h 02 min
